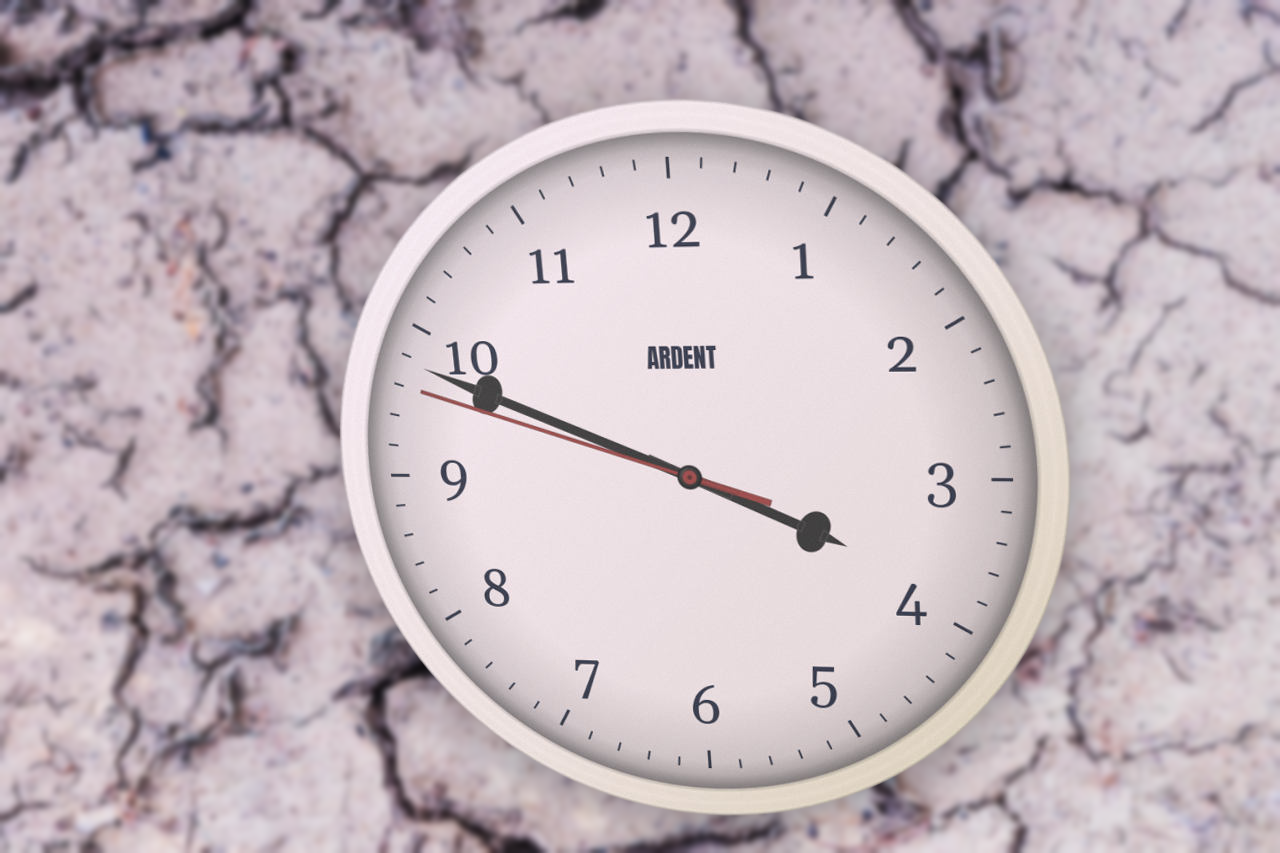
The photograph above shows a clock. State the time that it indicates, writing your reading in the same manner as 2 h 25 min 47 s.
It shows 3 h 48 min 48 s
